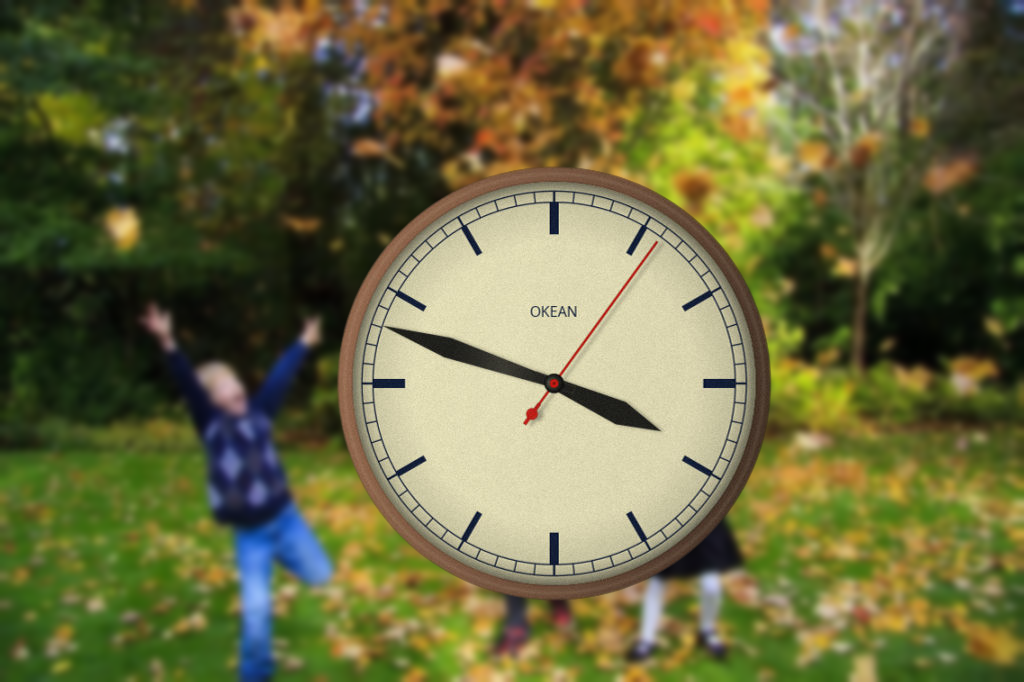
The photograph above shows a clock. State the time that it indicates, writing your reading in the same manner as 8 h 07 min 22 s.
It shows 3 h 48 min 06 s
